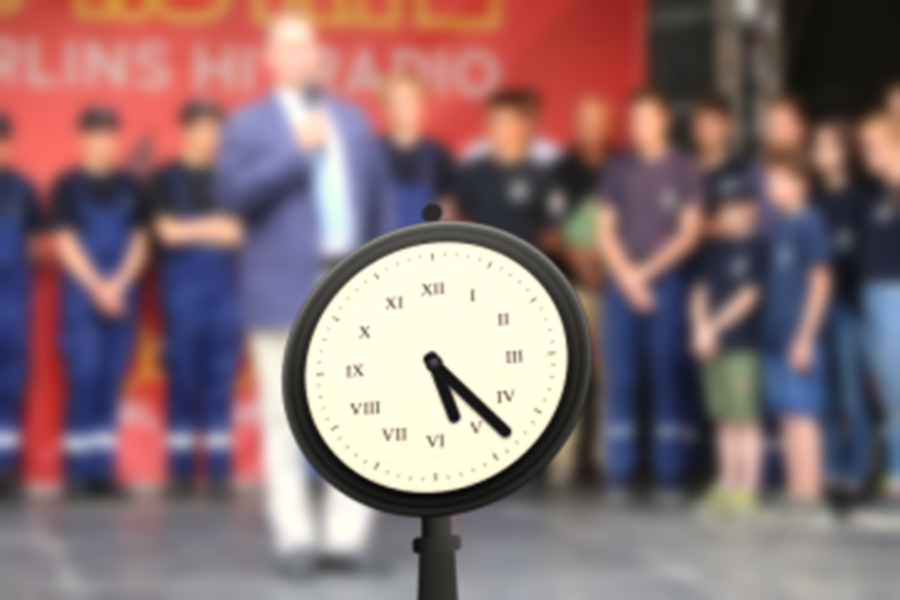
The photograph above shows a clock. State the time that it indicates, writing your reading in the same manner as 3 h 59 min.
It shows 5 h 23 min
